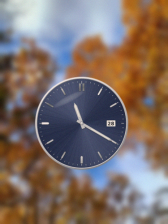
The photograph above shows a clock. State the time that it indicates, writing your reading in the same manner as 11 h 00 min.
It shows 11 h 20 min
